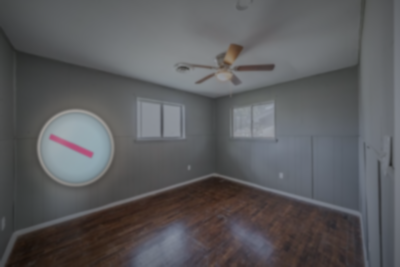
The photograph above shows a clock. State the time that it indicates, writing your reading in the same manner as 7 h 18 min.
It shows 3 h 49 min
